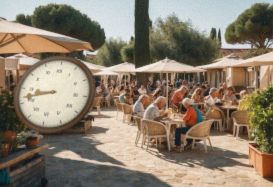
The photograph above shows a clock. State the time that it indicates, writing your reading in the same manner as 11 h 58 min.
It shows 8 h 42 min
